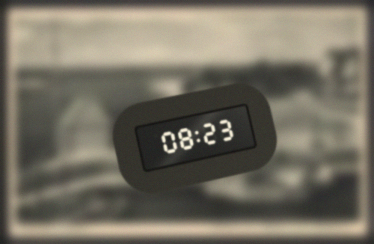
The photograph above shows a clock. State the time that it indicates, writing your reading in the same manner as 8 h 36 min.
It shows 8 h 23 min
